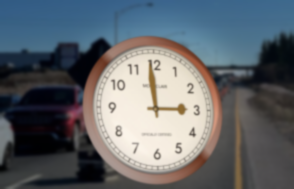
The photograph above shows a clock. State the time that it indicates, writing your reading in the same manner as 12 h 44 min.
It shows 2 h 59 min
